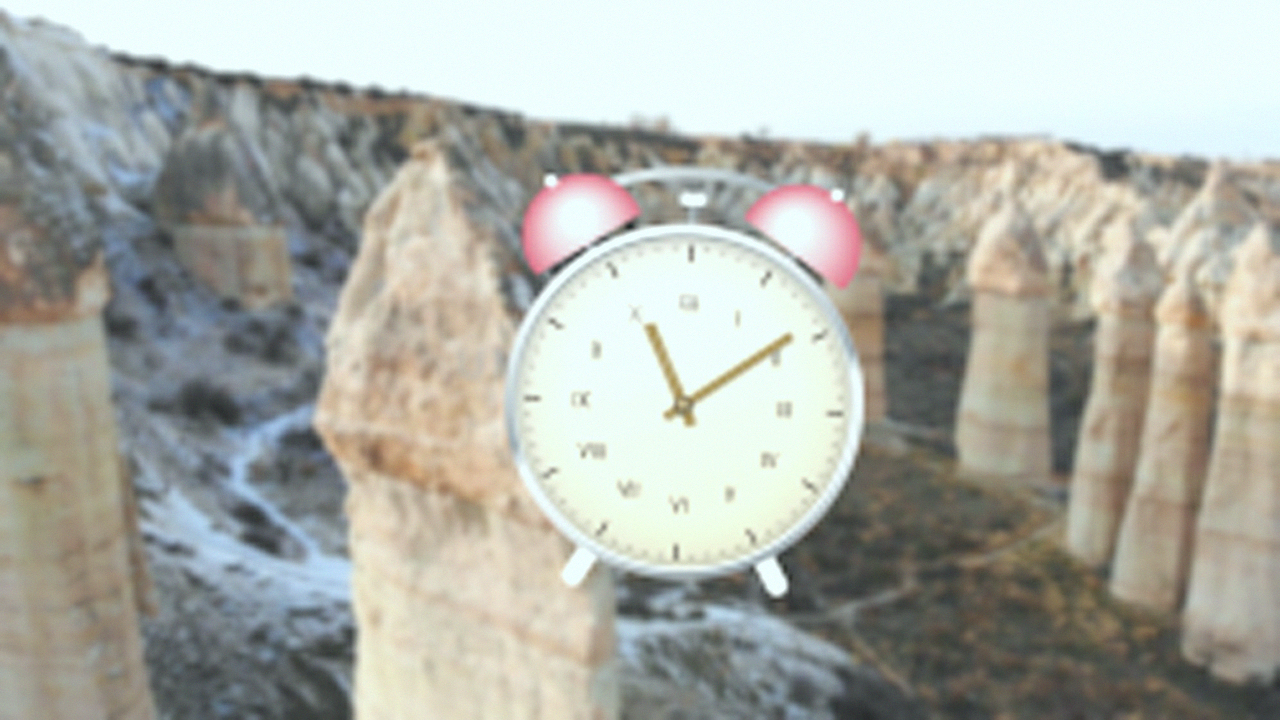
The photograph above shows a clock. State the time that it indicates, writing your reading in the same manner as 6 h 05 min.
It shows 11 h 09 min
